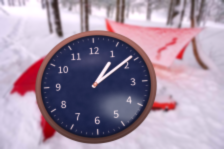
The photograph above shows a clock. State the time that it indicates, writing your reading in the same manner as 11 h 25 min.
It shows 1 h 09 min
